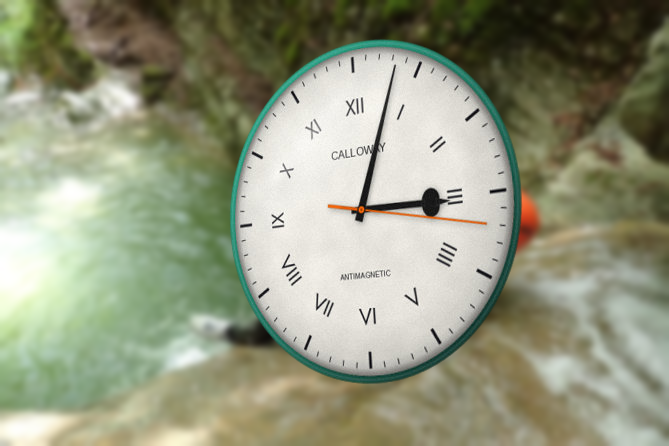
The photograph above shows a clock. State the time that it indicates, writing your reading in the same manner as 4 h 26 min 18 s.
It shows 3 h 03 min 17 s
